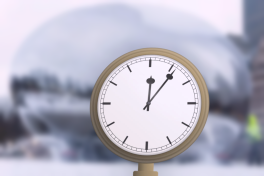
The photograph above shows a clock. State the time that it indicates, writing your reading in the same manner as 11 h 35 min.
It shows 12 h 06 min
